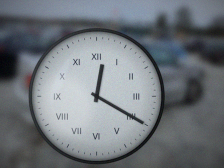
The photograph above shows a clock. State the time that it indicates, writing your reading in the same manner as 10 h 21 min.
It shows 12 h 20 min
